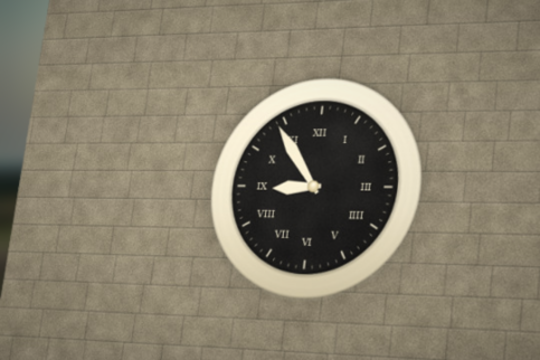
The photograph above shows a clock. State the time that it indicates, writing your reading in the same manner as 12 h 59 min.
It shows 8 h 54 min
